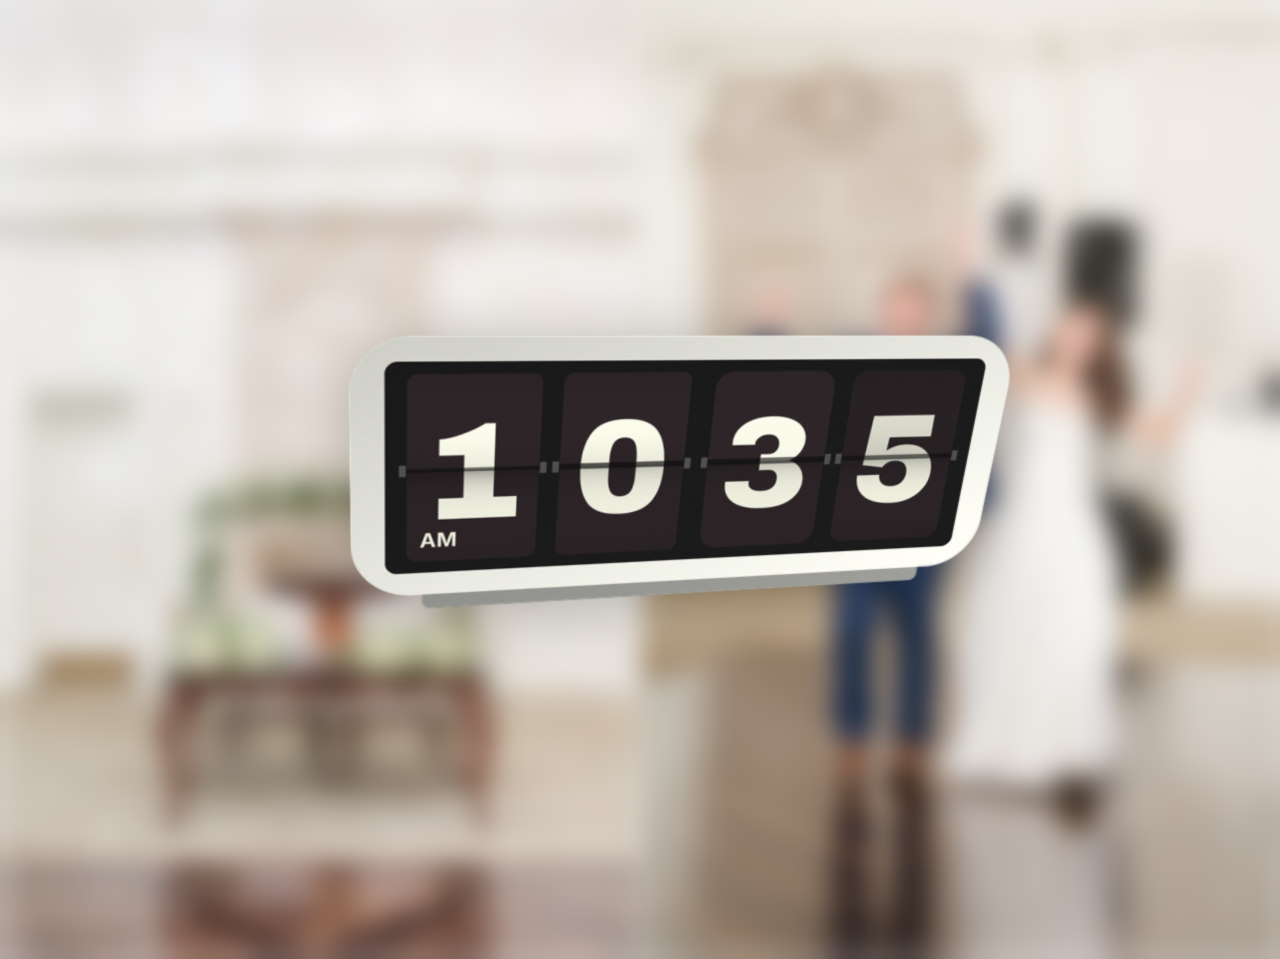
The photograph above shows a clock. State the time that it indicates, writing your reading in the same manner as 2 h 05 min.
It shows 10 h 35 min
